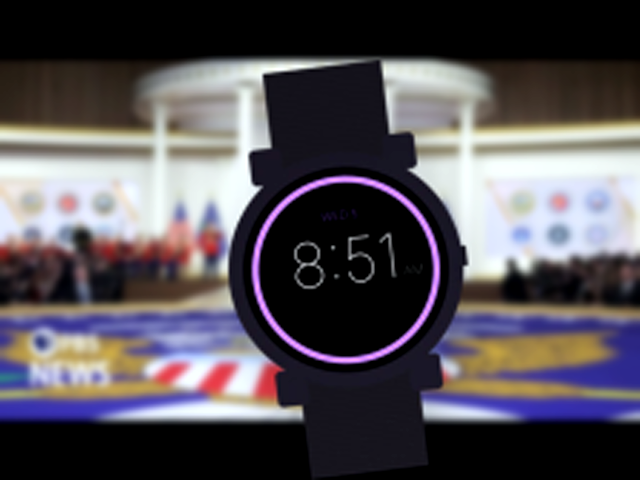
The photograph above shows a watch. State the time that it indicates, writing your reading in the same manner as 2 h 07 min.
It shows 8 h 51 min
